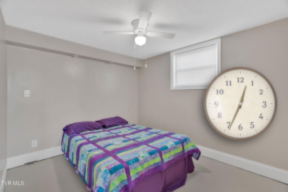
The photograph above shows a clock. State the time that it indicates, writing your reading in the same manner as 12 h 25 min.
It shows 12 h 34 min
